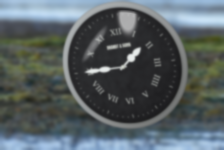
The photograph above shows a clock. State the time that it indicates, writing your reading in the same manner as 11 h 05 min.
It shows 1 h 45 min
